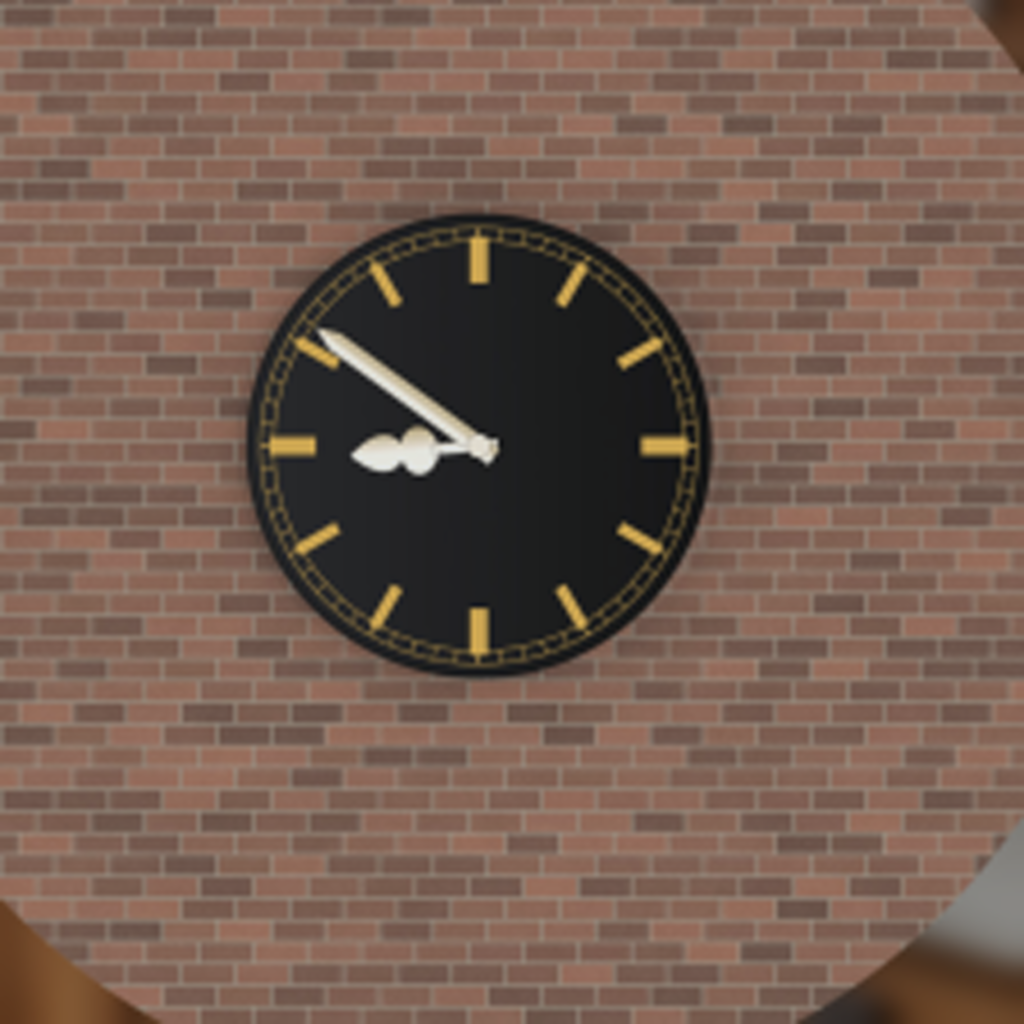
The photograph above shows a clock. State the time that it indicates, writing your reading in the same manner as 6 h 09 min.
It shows 8 h 51 min
